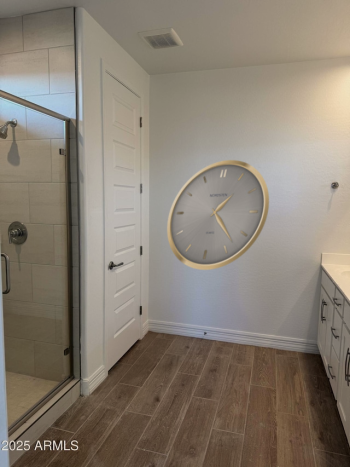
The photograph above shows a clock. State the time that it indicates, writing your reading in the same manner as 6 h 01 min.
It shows 1 h 23 min
